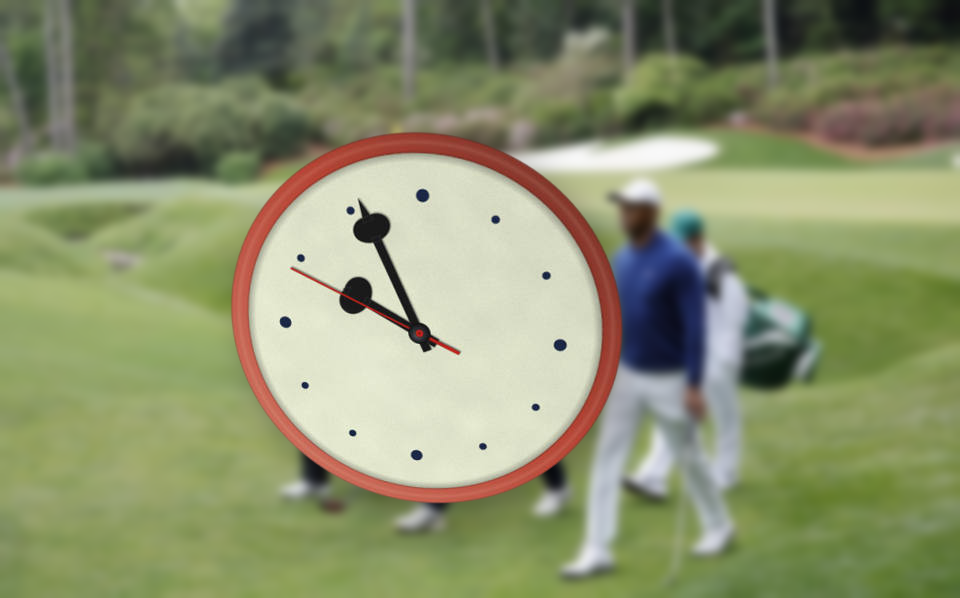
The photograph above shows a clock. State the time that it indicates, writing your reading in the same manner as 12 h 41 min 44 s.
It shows 9 h 55 min 49 s
